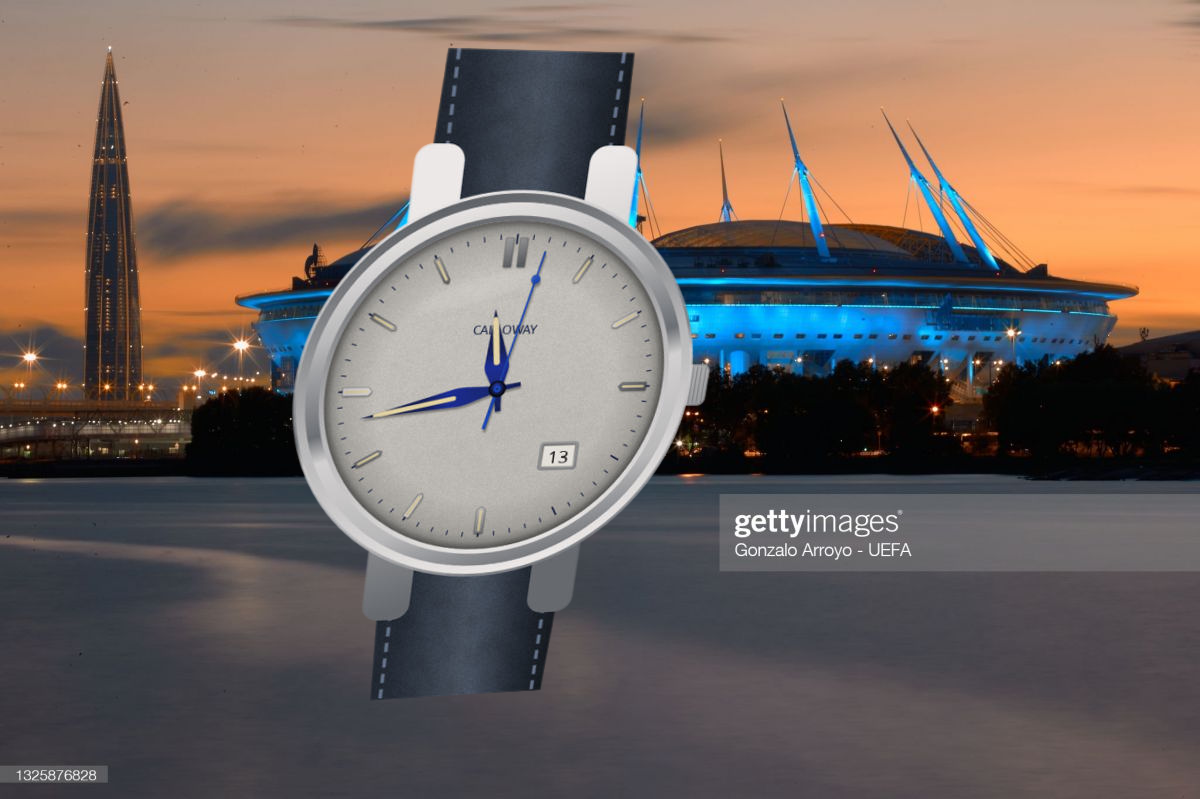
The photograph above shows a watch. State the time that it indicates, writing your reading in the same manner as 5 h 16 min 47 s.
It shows 11 h 43 min 02 s
